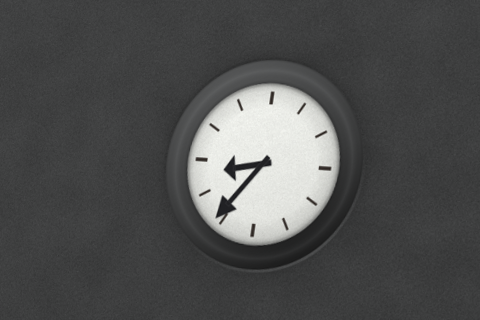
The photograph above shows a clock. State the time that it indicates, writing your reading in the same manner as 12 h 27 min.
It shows 8 h 36 min
